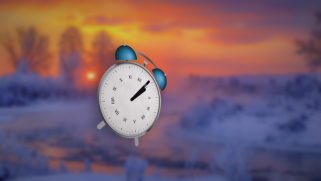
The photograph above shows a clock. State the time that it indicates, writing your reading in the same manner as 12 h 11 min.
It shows 1 h 04 min
